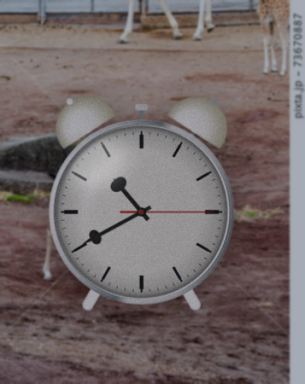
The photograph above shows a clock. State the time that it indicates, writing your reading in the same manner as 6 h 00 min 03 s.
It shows 10 h 40 min 15 s
